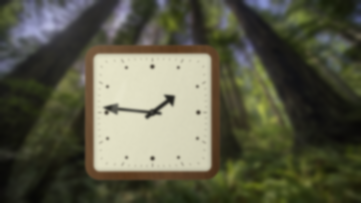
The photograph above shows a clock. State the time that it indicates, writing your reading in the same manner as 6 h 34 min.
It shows 1 h 46 min
